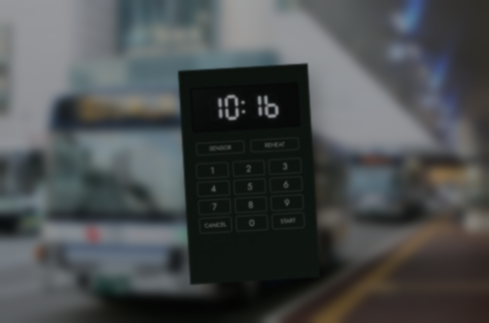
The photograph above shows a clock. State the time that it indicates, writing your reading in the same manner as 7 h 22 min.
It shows 10 h 16 min
